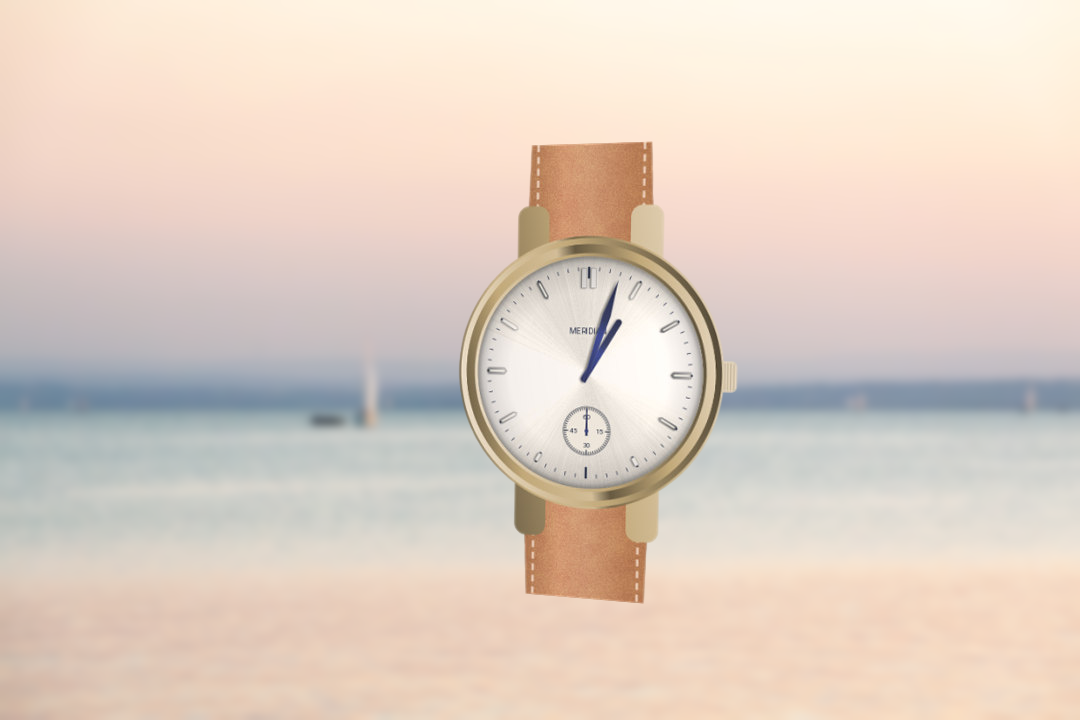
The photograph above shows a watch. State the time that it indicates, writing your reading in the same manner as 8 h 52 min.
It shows 1 h 03 min
